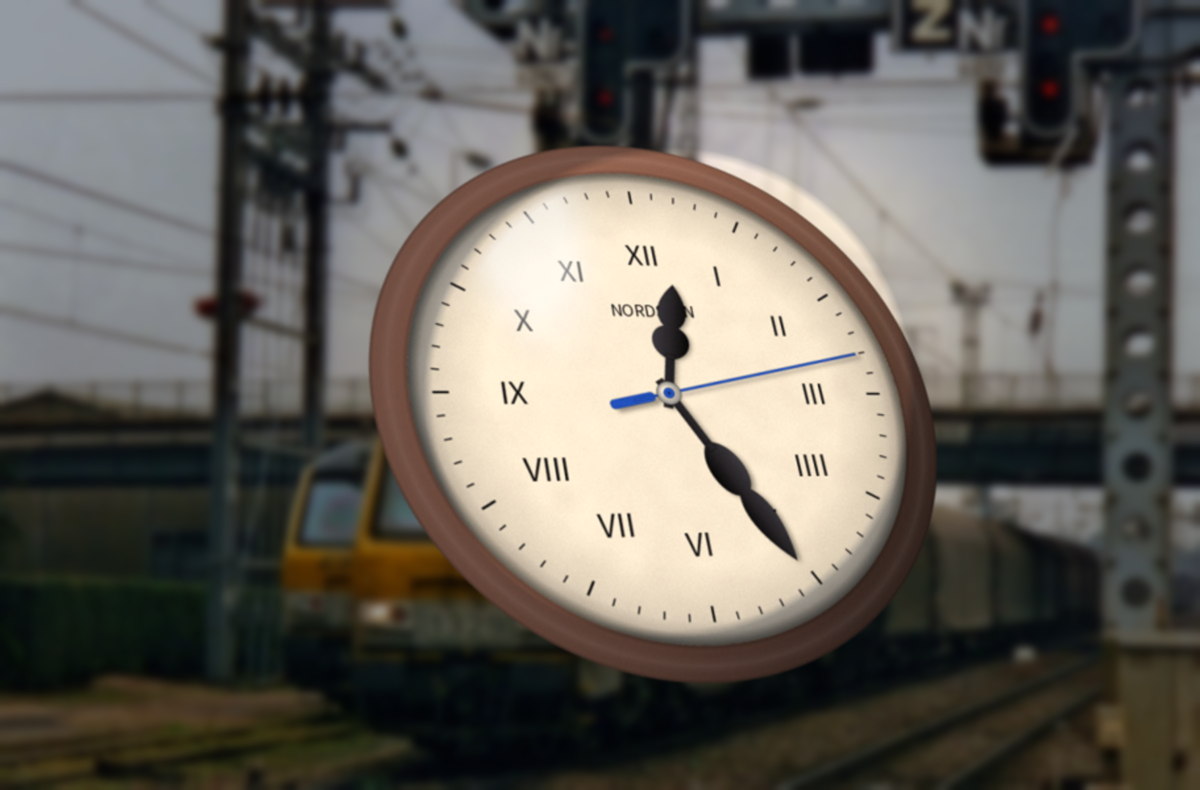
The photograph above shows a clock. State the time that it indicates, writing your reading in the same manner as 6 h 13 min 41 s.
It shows 12 h 25 min 13 s
